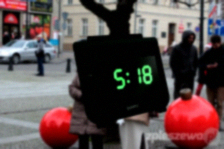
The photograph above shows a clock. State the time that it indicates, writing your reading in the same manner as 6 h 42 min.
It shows 5 h 18 min
